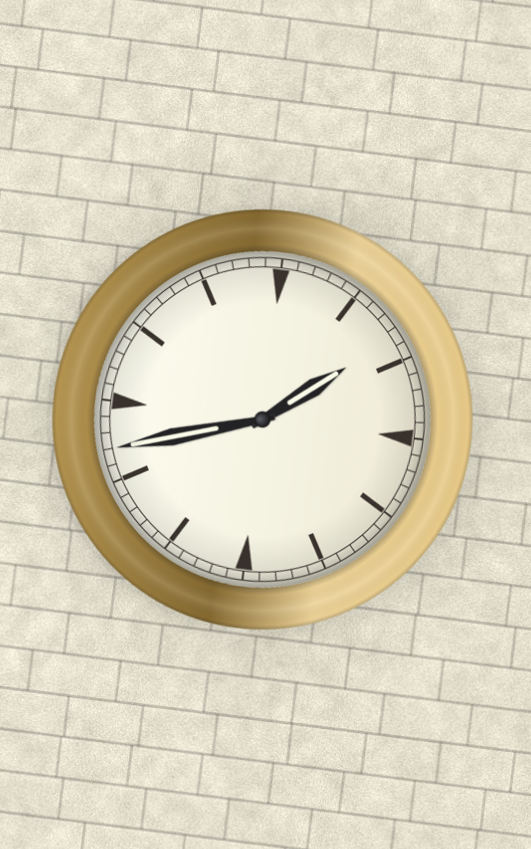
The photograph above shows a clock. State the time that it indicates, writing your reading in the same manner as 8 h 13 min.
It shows 1 h 42 min
